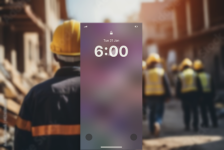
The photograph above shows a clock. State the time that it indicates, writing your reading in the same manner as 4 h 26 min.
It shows 6 h 00 min
